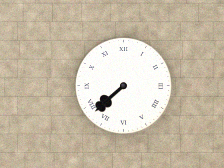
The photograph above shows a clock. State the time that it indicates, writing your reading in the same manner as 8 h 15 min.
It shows 7 h 38 min
